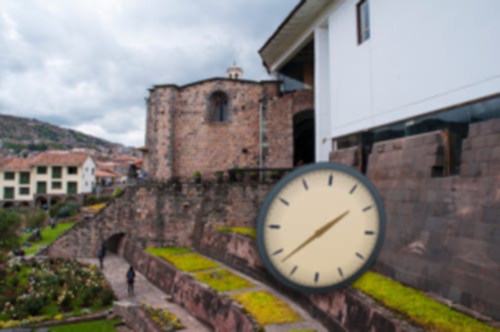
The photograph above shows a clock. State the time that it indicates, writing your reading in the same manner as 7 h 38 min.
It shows 1 h 38 min
